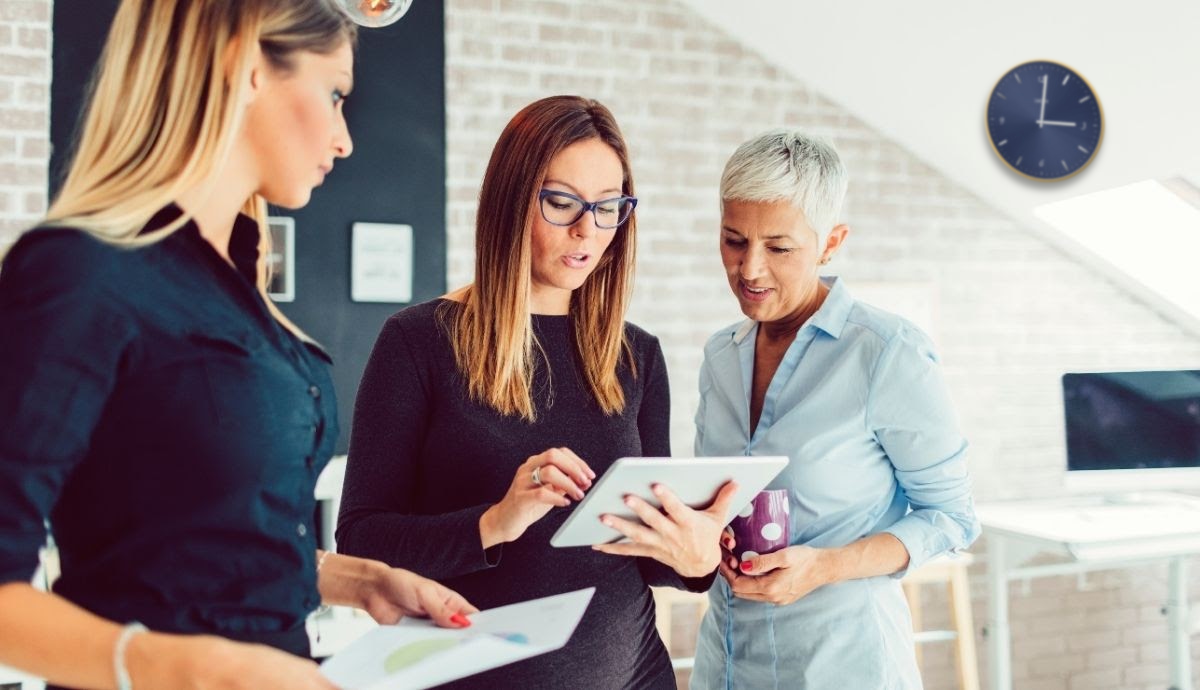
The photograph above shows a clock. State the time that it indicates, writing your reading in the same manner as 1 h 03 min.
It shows 3 h 01 min
